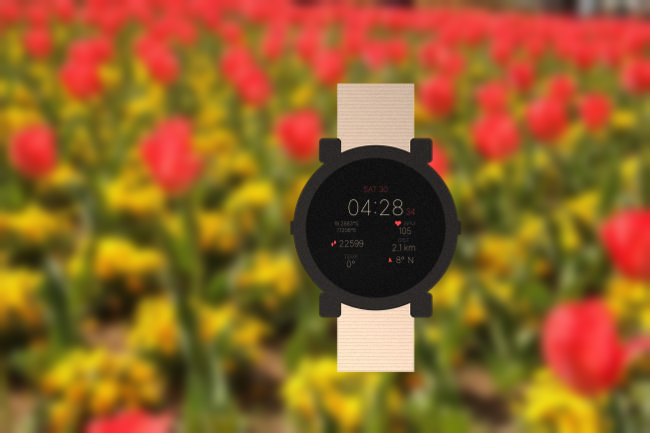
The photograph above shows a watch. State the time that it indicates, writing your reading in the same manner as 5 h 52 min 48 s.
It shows 4 h 28 min 34 s
